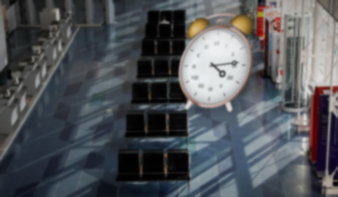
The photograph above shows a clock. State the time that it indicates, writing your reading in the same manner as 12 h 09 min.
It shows 4 h 14 min
